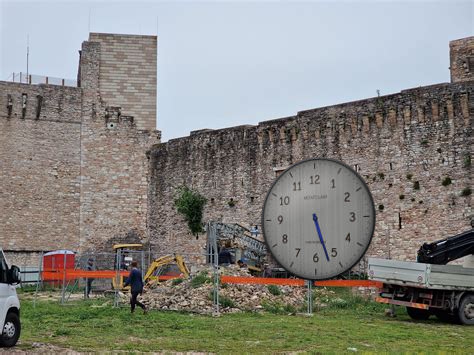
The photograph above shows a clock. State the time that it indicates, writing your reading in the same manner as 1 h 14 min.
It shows 5 h 27 min
